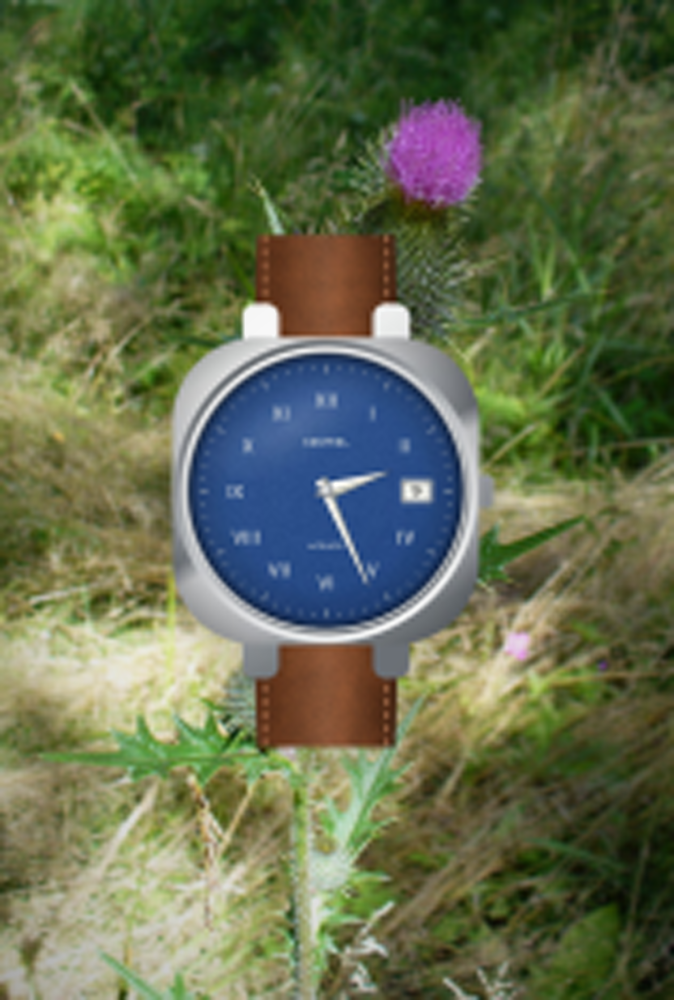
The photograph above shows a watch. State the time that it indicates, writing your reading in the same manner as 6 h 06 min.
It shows 2 h 26 min
